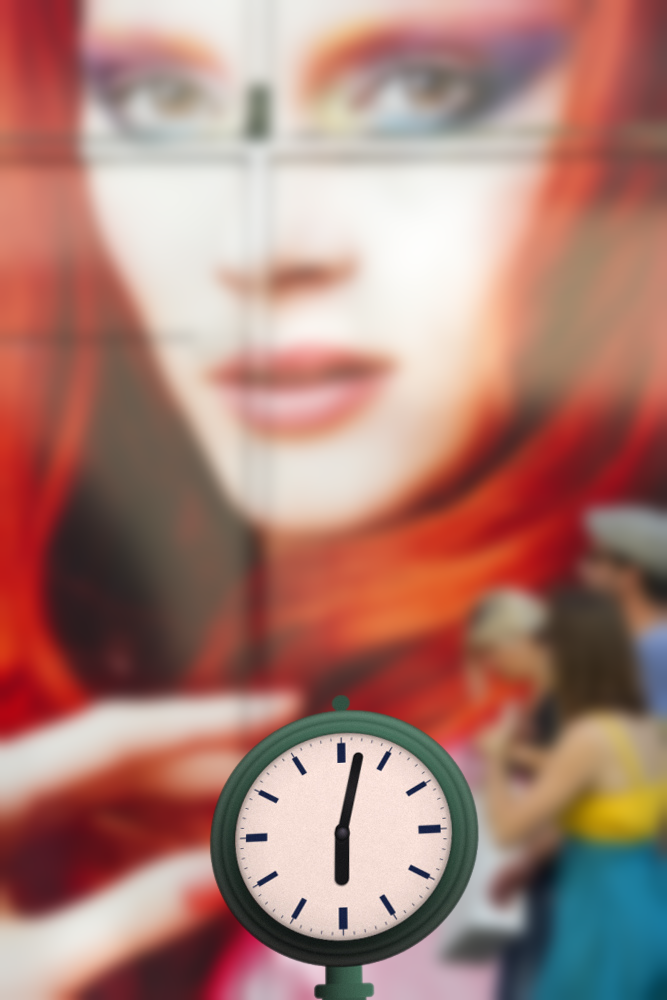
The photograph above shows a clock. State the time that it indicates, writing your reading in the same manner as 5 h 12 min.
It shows 6 h 02 min
